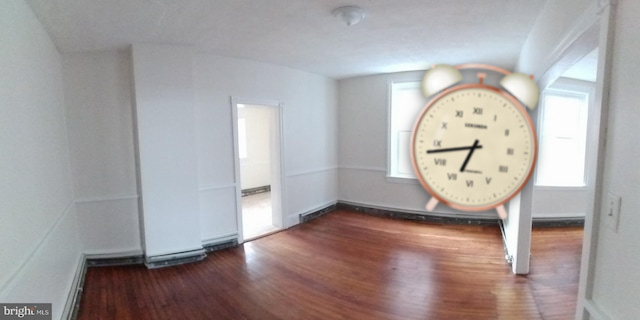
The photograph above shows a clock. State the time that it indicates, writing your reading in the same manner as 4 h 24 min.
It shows 6 h 43 min
